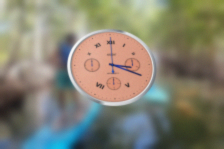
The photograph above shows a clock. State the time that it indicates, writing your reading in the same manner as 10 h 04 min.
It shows 3 h 19 min
